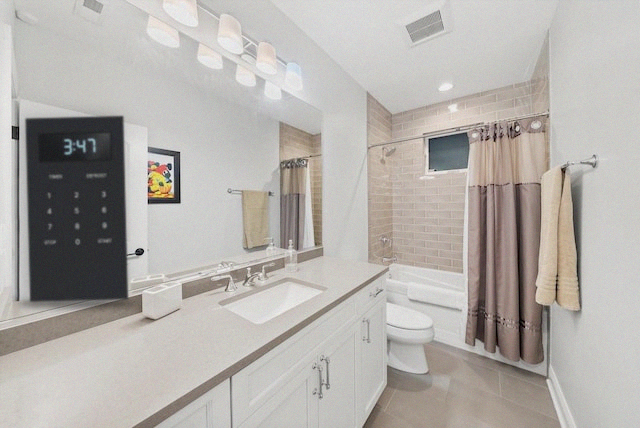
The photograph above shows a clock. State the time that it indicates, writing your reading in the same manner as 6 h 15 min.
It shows 3 h 47 min
